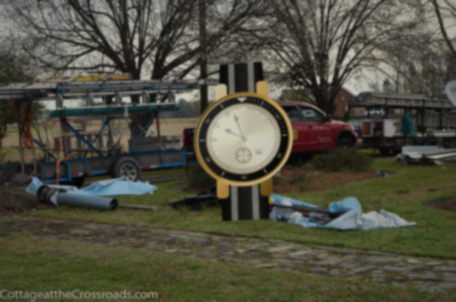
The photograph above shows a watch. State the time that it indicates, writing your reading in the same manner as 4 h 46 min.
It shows 9 h 57 min
